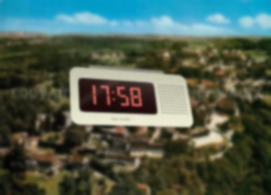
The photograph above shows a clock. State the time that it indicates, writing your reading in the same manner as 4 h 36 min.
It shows 17 h 58 min
